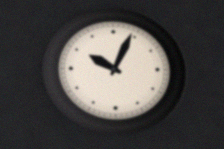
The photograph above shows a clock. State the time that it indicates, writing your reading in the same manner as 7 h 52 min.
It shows 10 h 04 min
